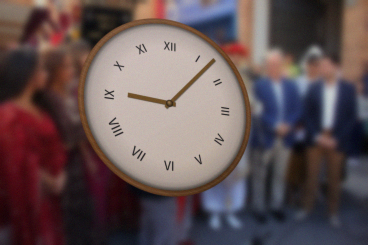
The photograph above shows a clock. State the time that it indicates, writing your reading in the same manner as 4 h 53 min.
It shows 9 h 07 min
